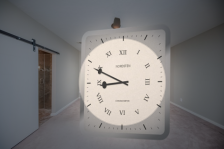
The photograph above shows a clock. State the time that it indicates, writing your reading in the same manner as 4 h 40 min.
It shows 8 h 49 min
